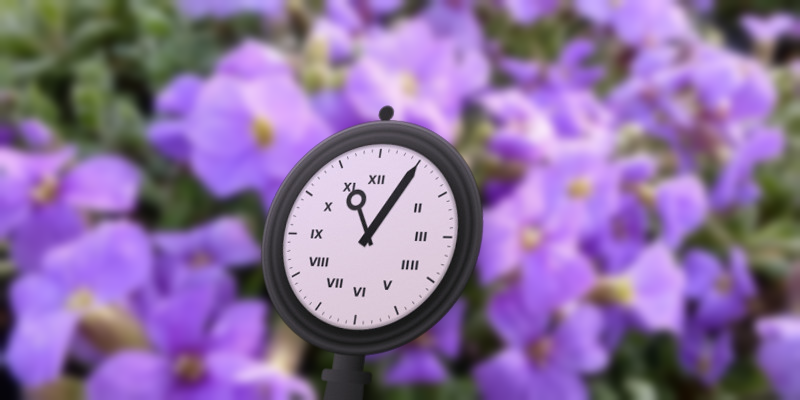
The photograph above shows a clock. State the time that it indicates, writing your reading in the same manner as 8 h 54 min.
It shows 11 h 05 min
